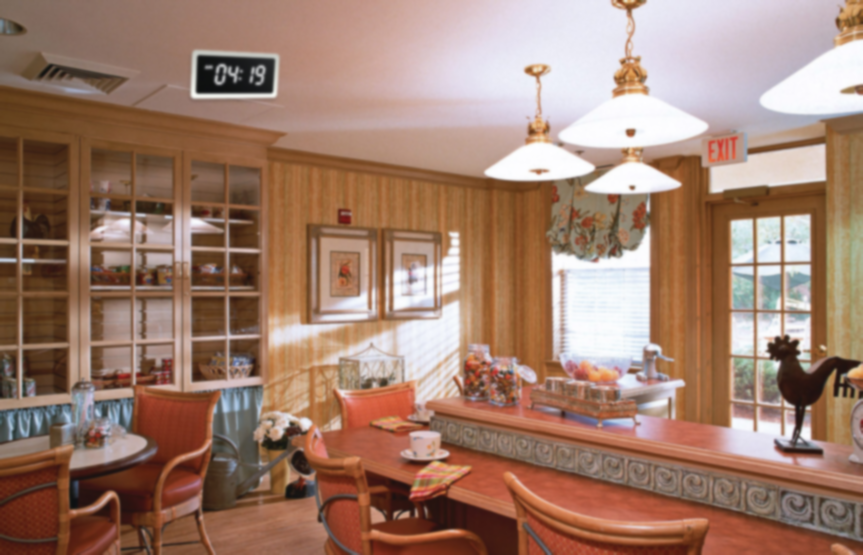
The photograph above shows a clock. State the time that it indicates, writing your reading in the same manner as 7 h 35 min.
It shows 4 h 19 min
